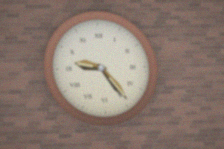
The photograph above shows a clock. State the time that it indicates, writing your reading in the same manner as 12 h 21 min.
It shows 9 h 24 min
